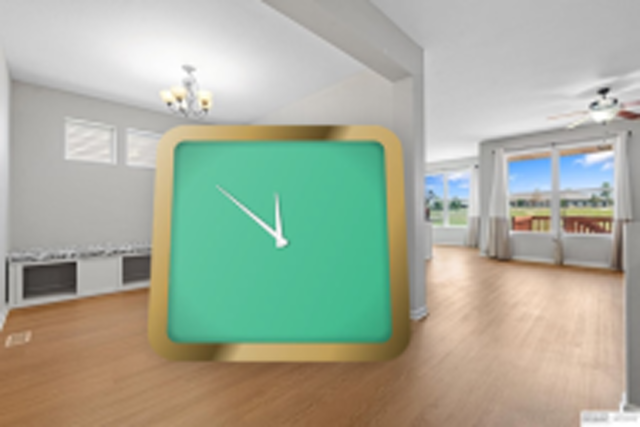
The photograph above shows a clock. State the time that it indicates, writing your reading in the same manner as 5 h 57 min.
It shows 11 h 52 min
